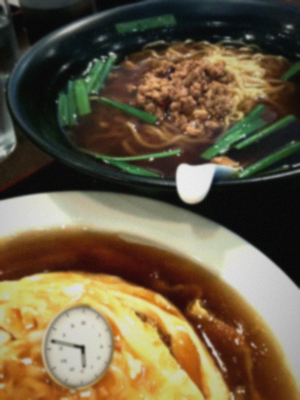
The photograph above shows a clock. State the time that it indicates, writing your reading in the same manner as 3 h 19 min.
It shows 5 h 47 min
